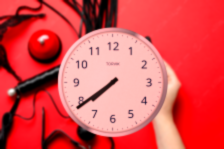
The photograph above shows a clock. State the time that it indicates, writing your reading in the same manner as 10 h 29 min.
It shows 7 h 39 min
